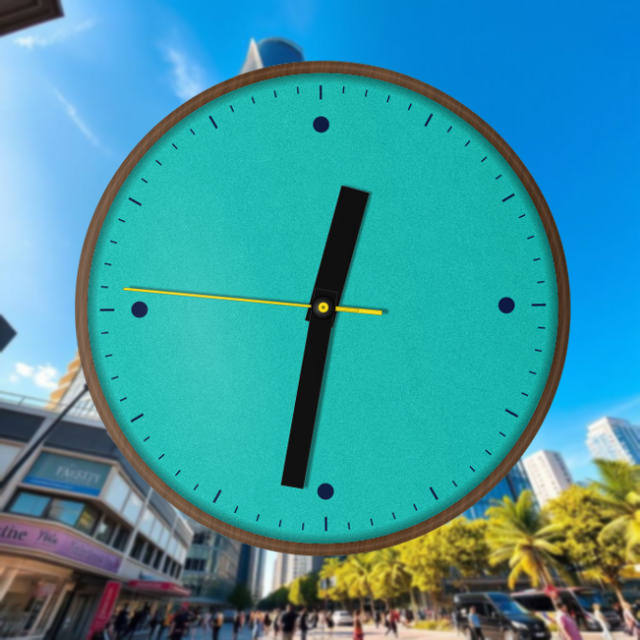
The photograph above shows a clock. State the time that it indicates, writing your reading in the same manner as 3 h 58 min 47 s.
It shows 12 h 31 min 46 s
